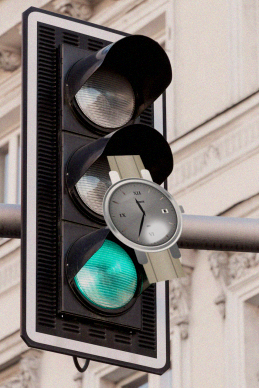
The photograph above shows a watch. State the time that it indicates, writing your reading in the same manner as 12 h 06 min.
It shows 11 h 35 min
